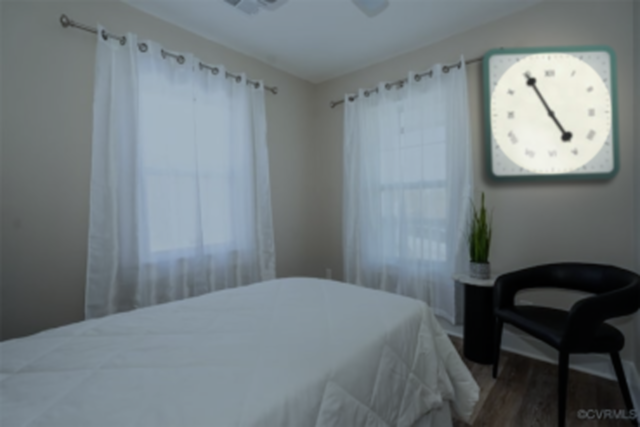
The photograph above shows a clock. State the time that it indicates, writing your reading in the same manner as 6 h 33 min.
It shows 4 h 55 min
